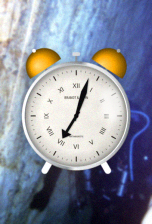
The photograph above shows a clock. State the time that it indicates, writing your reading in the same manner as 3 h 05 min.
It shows 7 h 03 min
